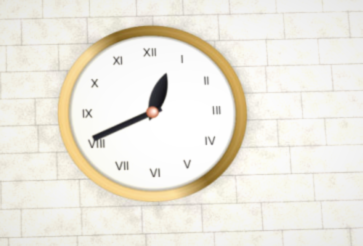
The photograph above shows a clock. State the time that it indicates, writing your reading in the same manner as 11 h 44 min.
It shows 12 h 41 min
